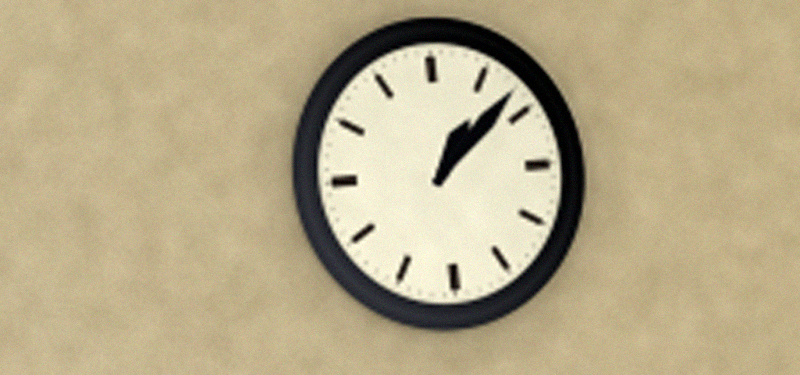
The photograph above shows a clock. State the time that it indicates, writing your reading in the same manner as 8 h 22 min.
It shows 1 h 08 min
